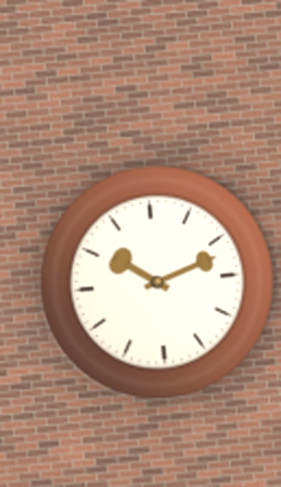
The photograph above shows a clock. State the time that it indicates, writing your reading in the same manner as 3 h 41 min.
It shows 10 h 12 min
